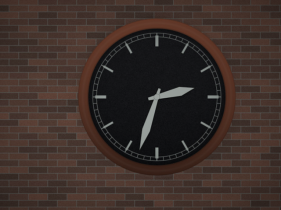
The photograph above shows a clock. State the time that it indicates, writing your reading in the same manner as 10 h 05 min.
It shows 2 h 33 min
